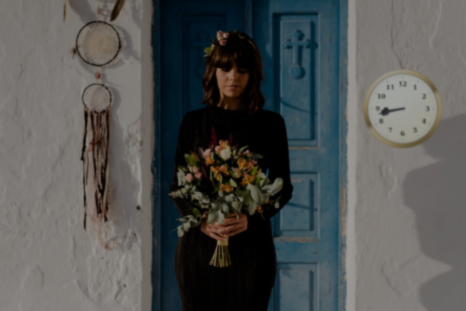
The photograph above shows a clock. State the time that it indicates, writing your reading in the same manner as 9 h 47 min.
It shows 8 h 43 min
